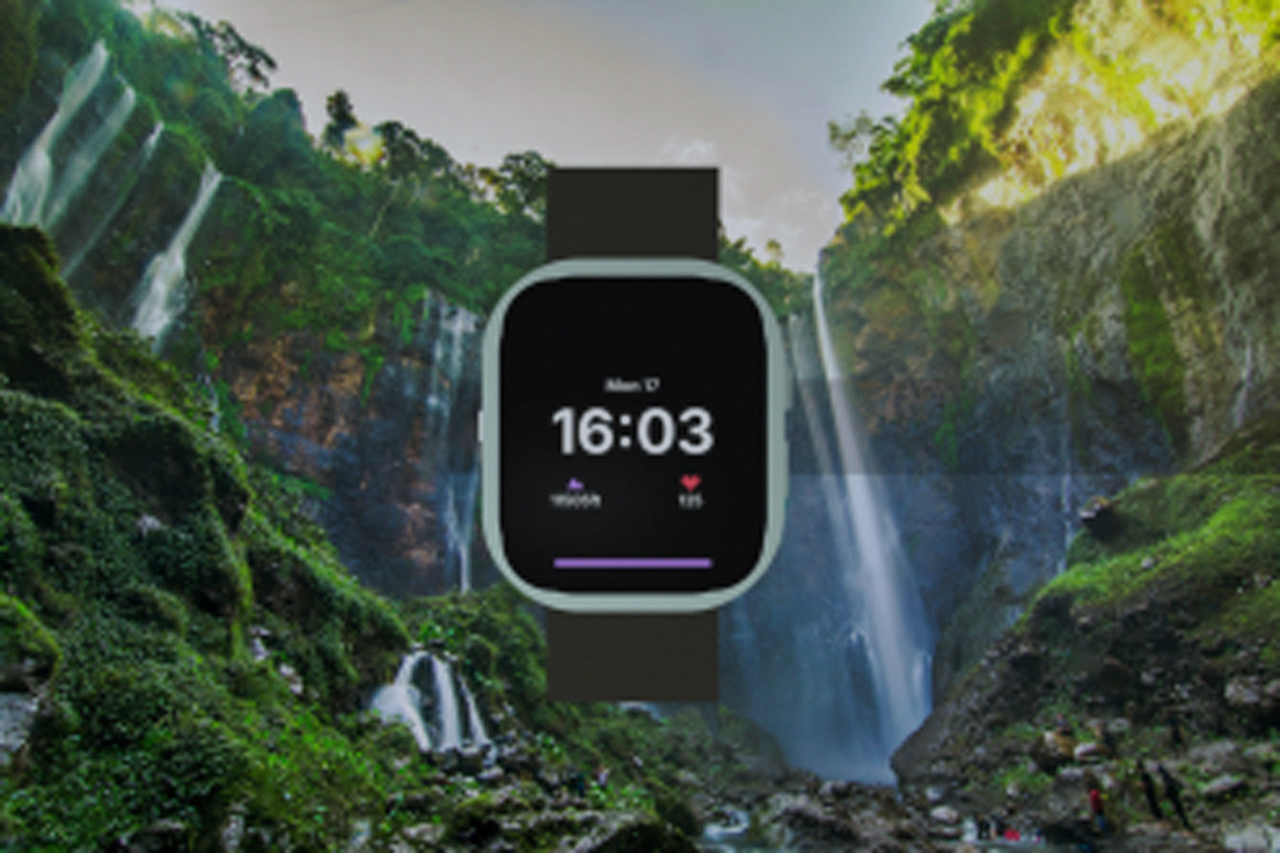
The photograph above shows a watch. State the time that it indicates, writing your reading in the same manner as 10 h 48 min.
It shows 16 h 03 min
